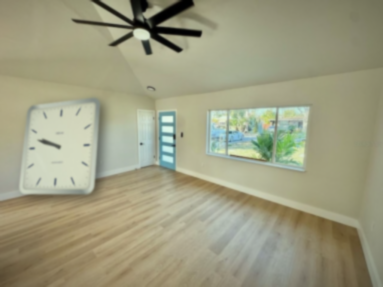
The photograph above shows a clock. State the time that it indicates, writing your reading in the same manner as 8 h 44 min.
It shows 9 h 48 min
